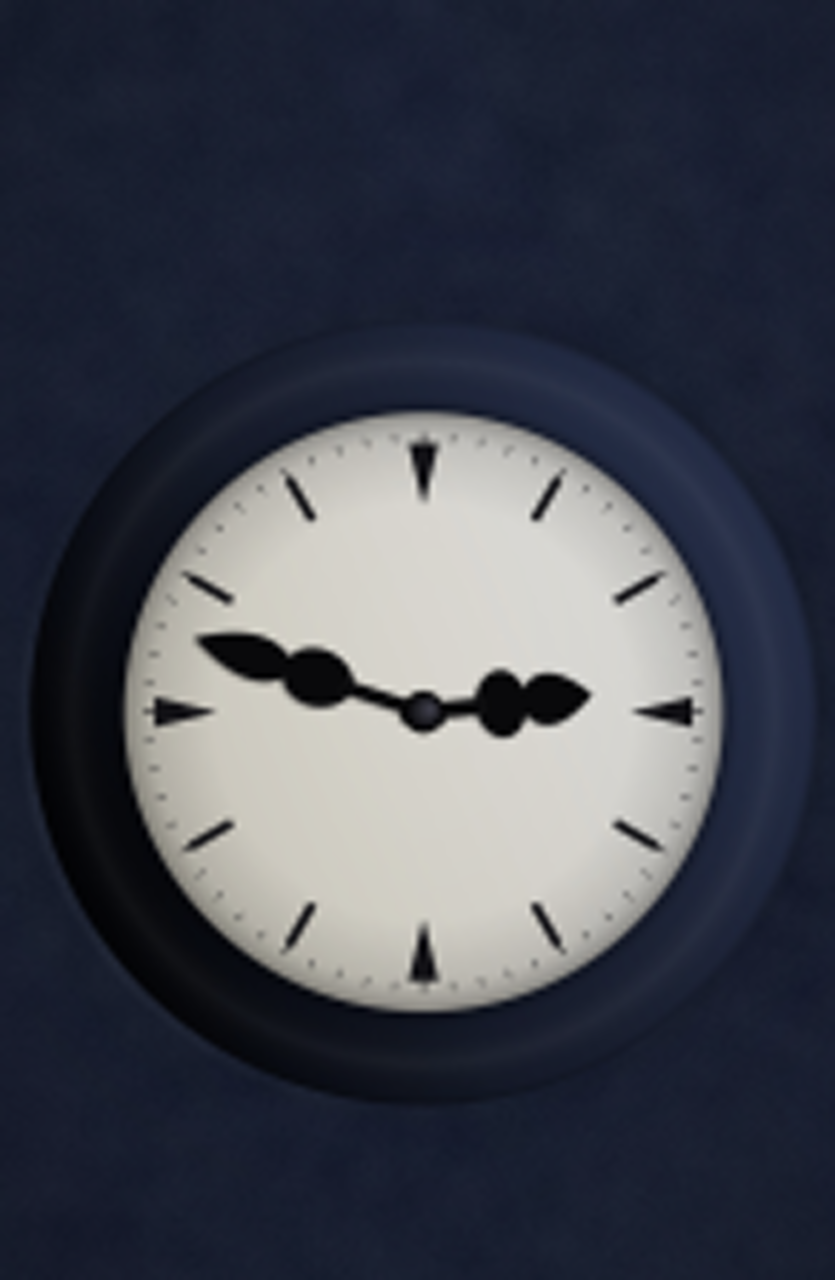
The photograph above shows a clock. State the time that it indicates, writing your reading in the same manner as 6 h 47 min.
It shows 2 h 48 min
